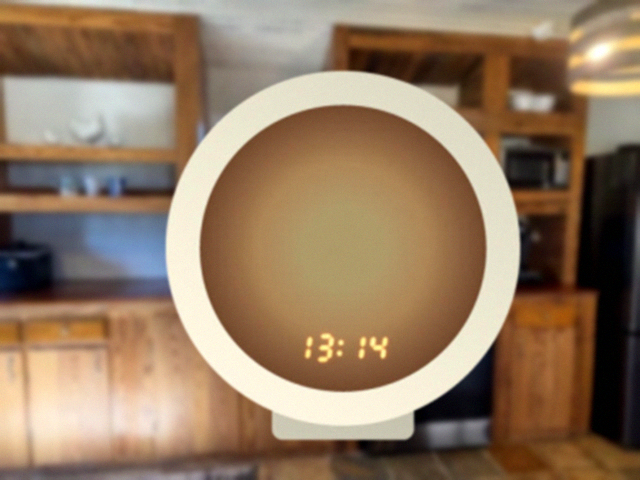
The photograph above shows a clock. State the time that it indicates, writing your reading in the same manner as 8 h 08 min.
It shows 13 h 14 min
